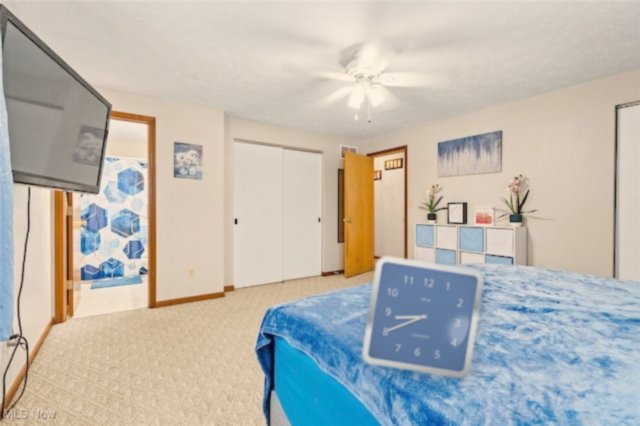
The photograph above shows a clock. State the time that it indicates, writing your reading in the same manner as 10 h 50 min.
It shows 8 h 40 min
